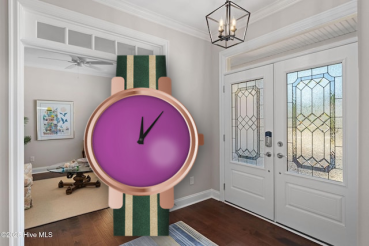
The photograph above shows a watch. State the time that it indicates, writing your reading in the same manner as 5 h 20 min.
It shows 12 h 06 min
